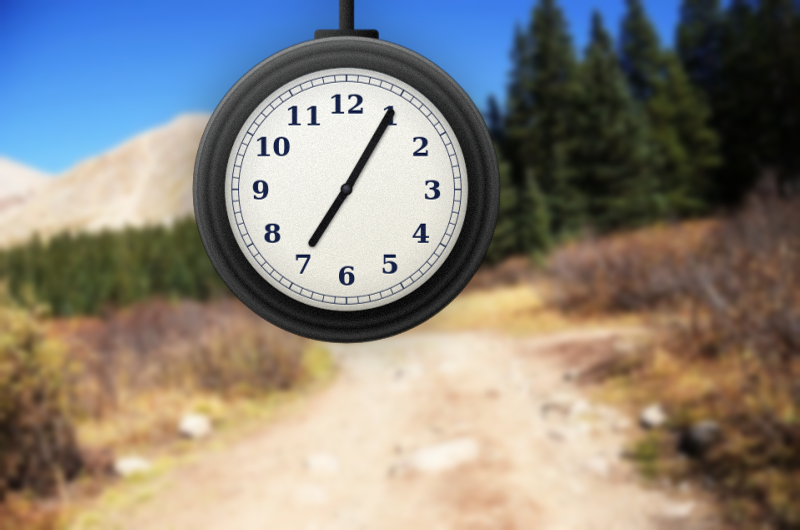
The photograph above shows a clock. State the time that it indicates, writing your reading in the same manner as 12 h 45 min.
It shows 7 h 05 min
